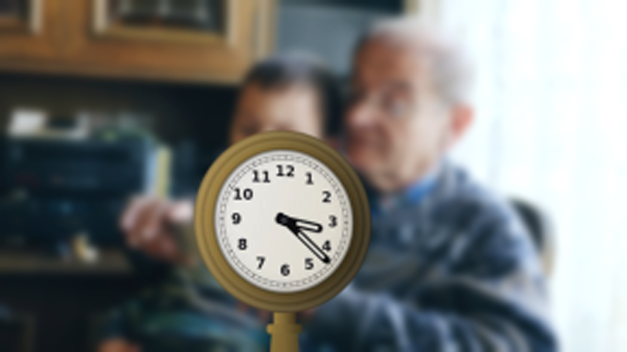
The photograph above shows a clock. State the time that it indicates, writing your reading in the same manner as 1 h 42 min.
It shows 3 h 22 min
